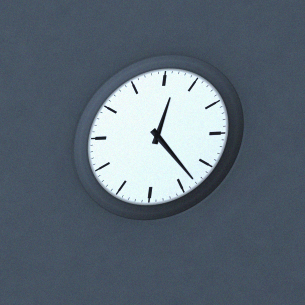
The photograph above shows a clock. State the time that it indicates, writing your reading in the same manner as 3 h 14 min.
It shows 12 h 23 min
